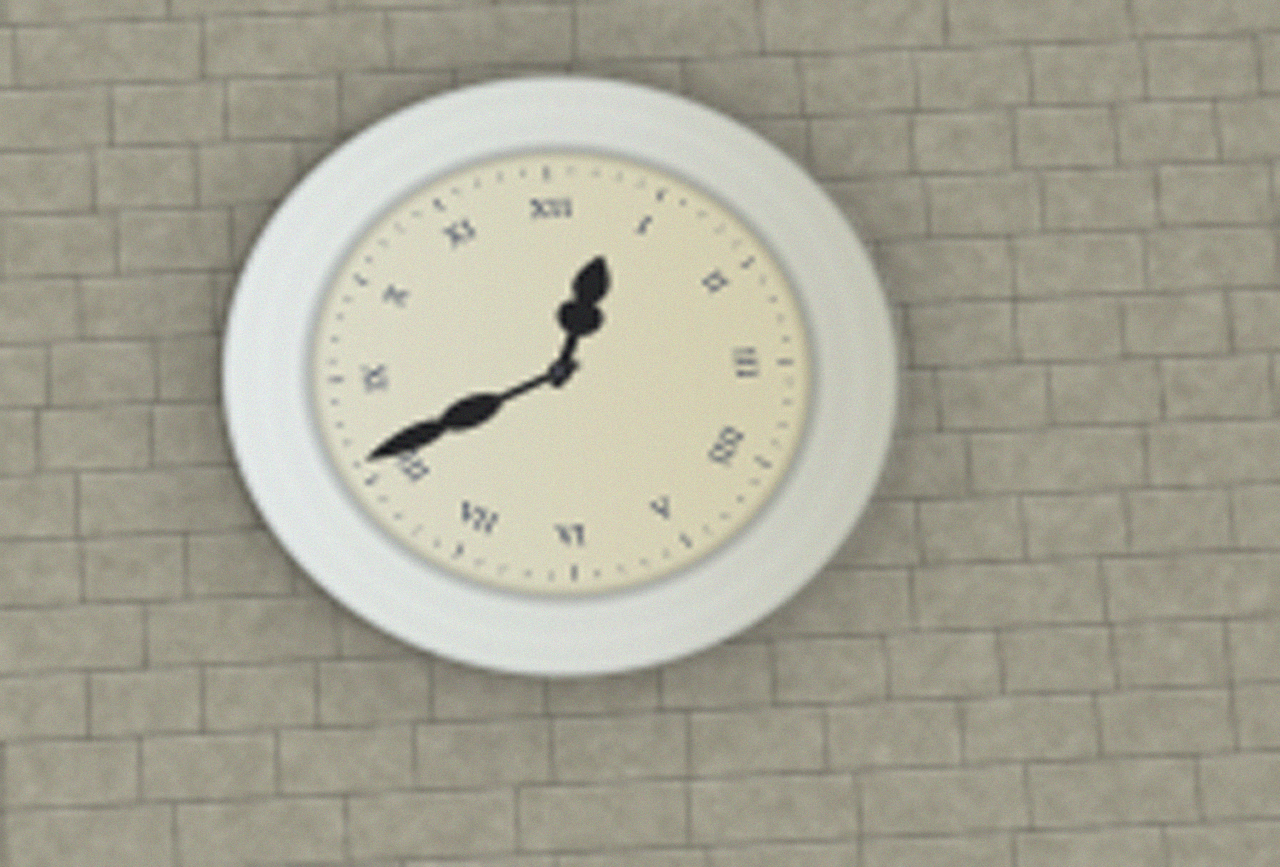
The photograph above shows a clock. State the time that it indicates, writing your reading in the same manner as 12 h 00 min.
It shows 12 h 41 min
